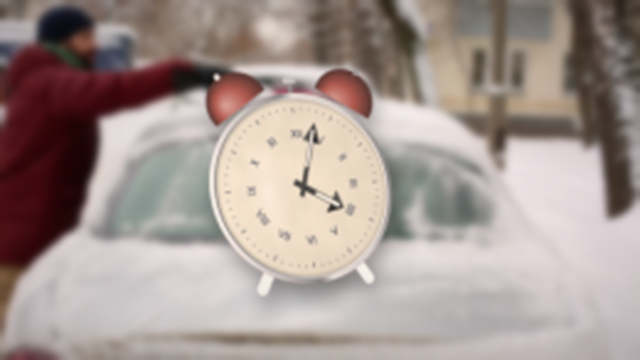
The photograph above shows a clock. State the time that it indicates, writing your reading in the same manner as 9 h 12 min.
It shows 4 h 03 min
